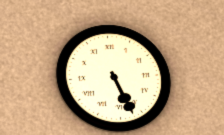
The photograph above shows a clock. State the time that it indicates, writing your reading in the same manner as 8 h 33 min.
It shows 5 h 27 min
